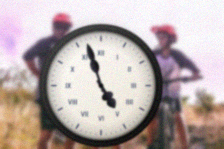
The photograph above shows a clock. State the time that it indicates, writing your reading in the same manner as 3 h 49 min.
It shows 4 h 57 min
